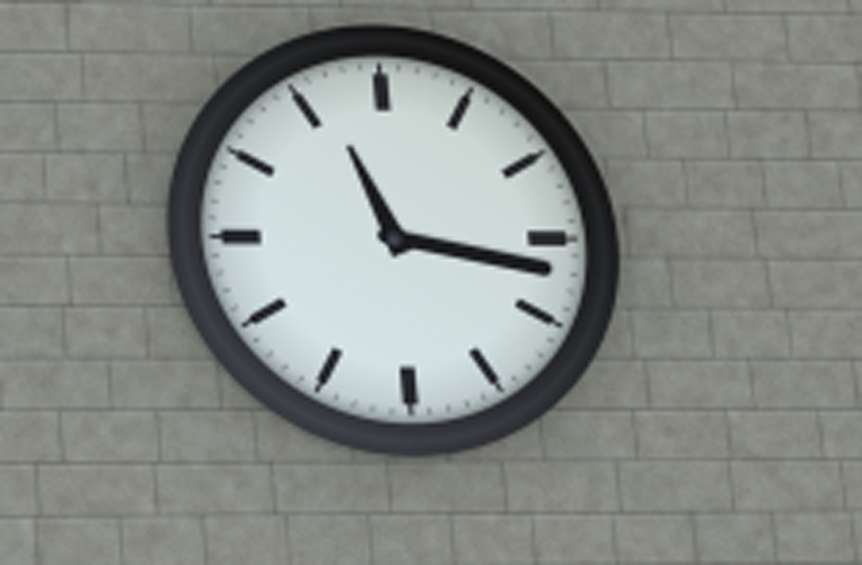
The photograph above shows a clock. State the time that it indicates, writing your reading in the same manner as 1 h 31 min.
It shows 11 h 17 min
